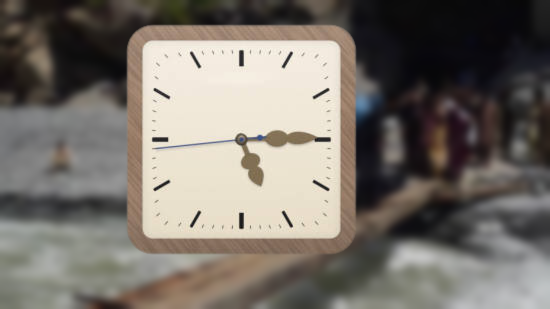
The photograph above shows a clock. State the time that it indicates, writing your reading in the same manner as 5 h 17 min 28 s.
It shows 5 h 14 min 44 s
